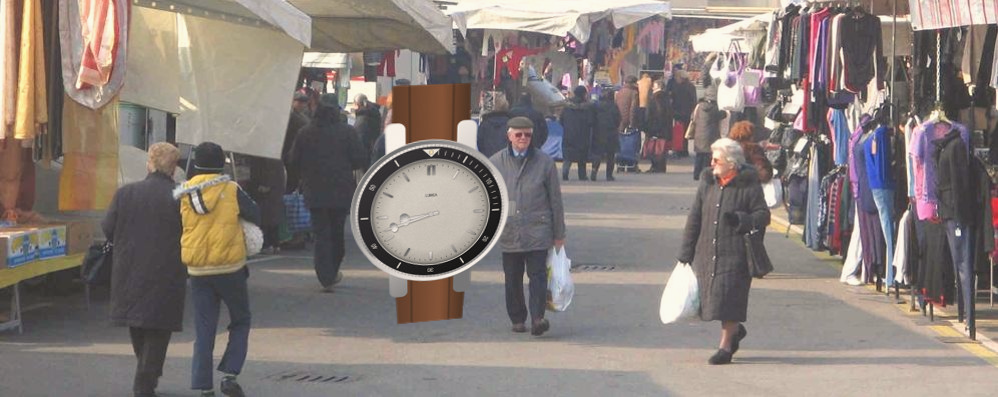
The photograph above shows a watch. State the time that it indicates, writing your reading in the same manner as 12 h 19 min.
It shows 8 h 42 min
